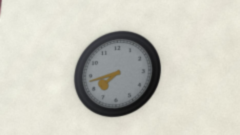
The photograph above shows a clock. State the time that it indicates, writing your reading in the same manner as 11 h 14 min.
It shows 7 h 43 min
